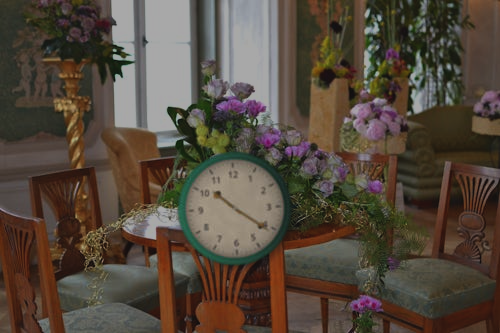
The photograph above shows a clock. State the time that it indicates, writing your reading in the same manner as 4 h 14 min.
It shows 10 h 21 min
